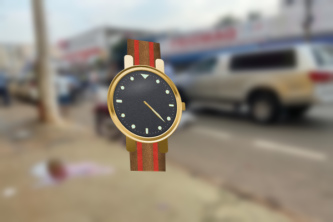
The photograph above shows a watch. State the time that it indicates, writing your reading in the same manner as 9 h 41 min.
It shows 4 h 22 min
